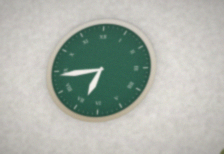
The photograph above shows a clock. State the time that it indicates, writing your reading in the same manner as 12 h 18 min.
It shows 6 h 44 min
